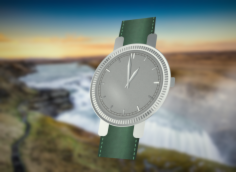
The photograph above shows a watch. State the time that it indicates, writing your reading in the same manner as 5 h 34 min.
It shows 12 h 59 min
